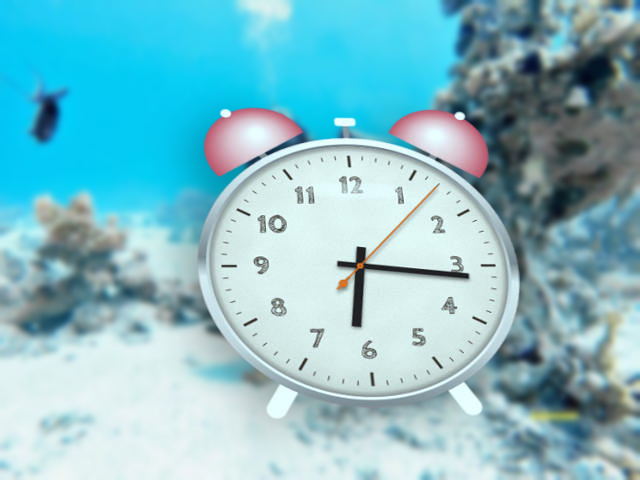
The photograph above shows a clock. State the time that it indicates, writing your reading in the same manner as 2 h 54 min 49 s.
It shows 6 h 16 min 07 s
